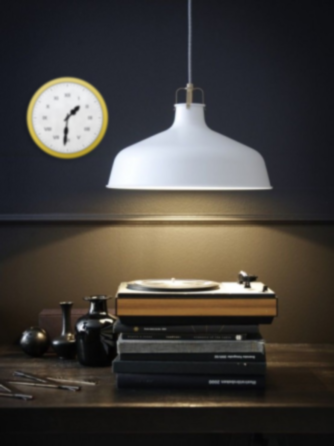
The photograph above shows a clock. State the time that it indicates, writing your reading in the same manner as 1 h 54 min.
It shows 1 h 31 min
